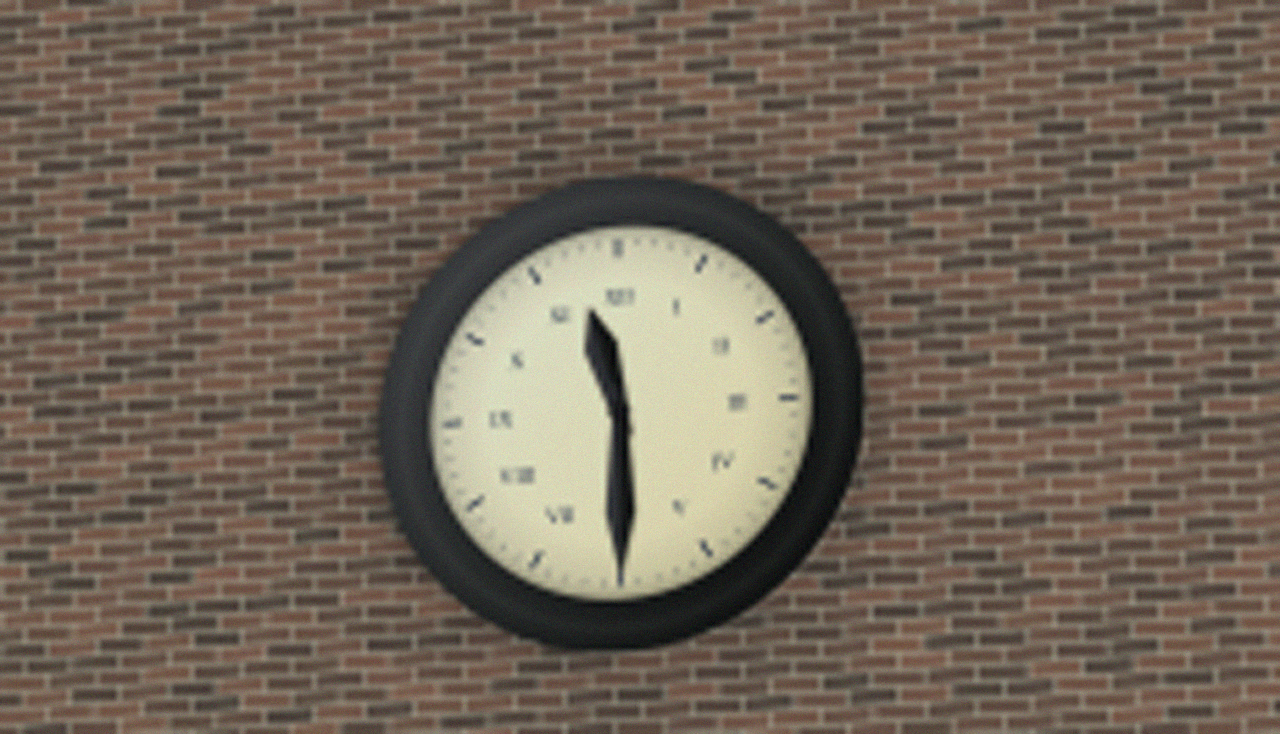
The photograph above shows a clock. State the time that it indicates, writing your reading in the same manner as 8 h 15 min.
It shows 11 h 30 min
